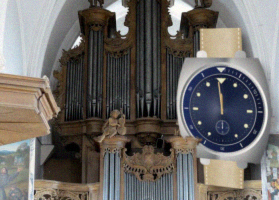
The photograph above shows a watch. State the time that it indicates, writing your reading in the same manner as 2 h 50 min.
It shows 11 h 59 min
